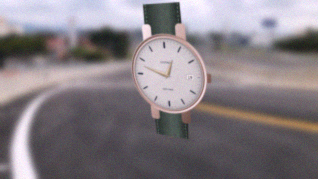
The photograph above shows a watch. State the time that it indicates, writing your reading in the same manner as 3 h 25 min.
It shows 12 h 48 min
